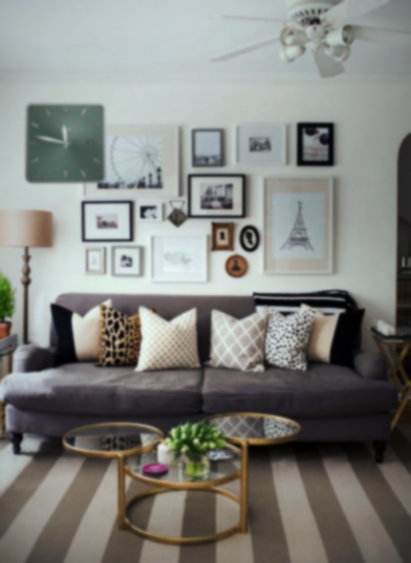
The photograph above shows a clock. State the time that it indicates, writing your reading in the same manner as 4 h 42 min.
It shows 11 h 47 min
